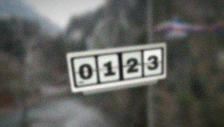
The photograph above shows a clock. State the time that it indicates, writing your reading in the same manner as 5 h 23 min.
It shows 1 h 23 min
